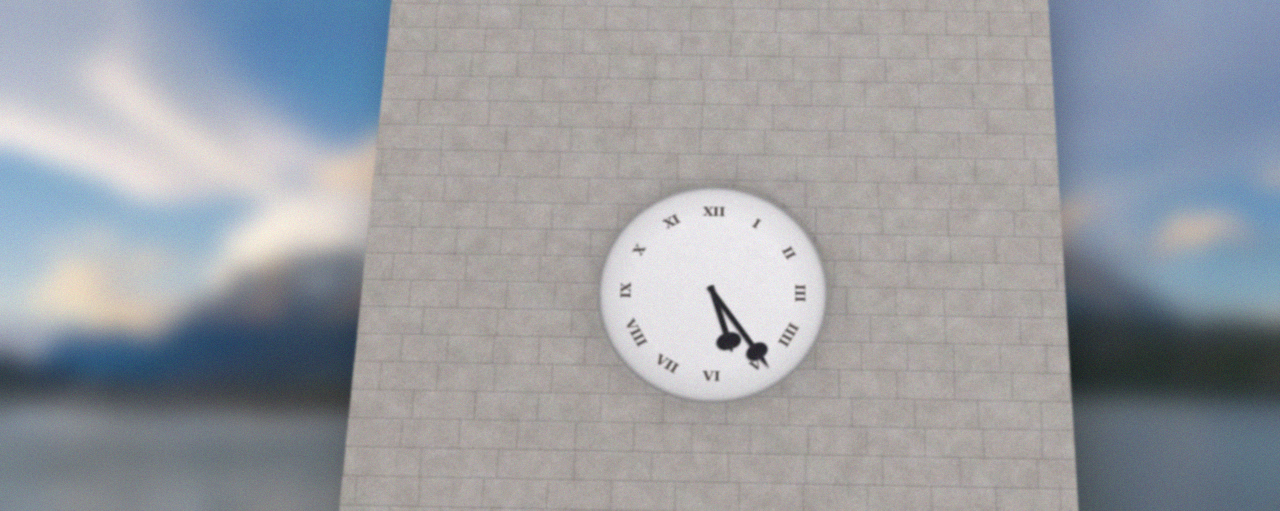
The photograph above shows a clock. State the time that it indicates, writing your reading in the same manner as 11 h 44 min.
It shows 5 h 24 min
